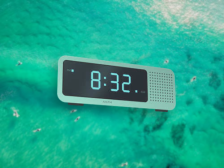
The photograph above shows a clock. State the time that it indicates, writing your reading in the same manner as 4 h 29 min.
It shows 8 h 32 min
